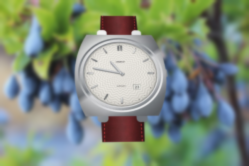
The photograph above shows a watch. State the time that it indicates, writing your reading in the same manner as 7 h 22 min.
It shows 10 h 47 min
